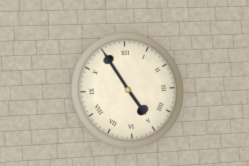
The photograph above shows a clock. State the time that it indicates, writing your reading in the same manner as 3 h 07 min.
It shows 4 h 55 min
